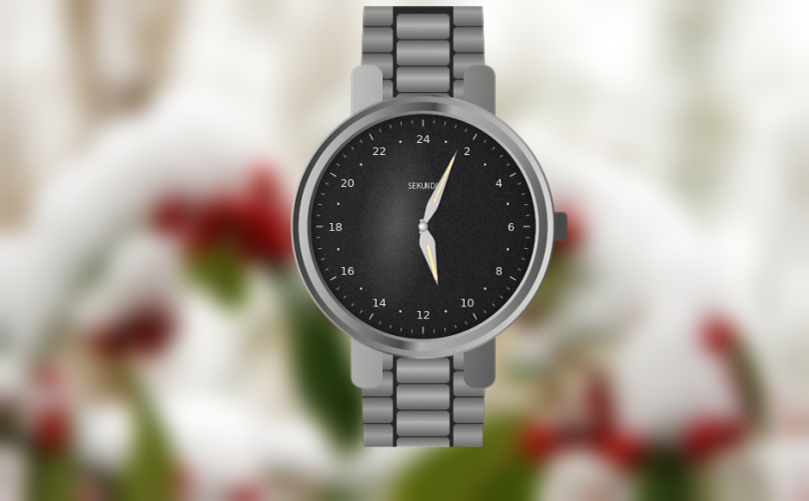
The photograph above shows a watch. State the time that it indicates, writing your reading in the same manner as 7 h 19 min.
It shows 11 h 04 min
